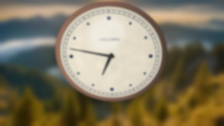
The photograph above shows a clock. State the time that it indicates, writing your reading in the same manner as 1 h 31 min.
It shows 6 h 47 min
